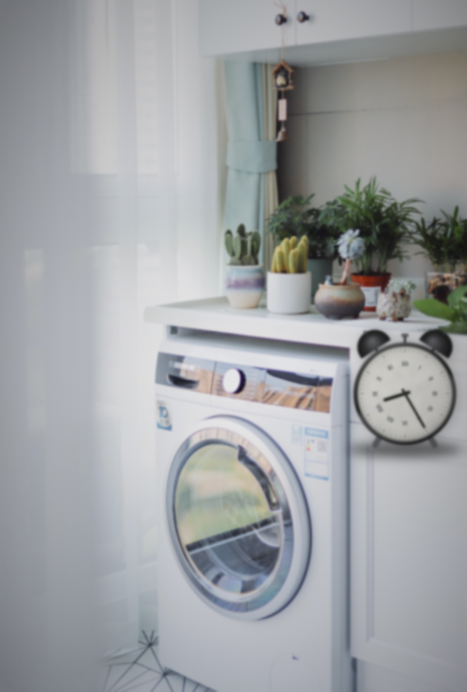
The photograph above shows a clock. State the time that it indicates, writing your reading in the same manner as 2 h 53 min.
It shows 8 h 25 min
